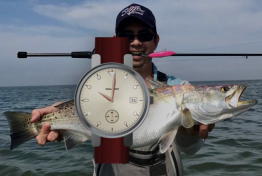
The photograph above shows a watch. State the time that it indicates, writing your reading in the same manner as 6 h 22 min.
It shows 10 h 01 min
